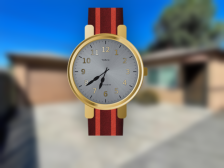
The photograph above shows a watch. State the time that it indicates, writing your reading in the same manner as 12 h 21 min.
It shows 6 h 39 min
